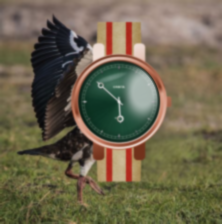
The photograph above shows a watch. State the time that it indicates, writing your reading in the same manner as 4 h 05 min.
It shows 5 h 52 min
